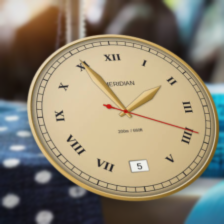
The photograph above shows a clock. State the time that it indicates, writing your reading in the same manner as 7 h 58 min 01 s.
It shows 1 h 55 min 19 s
